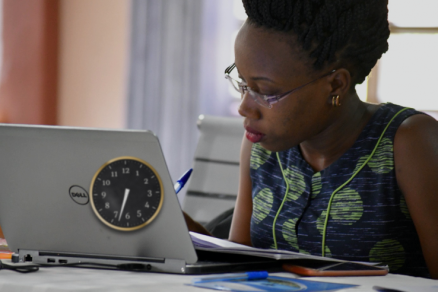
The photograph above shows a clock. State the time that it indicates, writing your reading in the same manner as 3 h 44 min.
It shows 6 h 33 min
